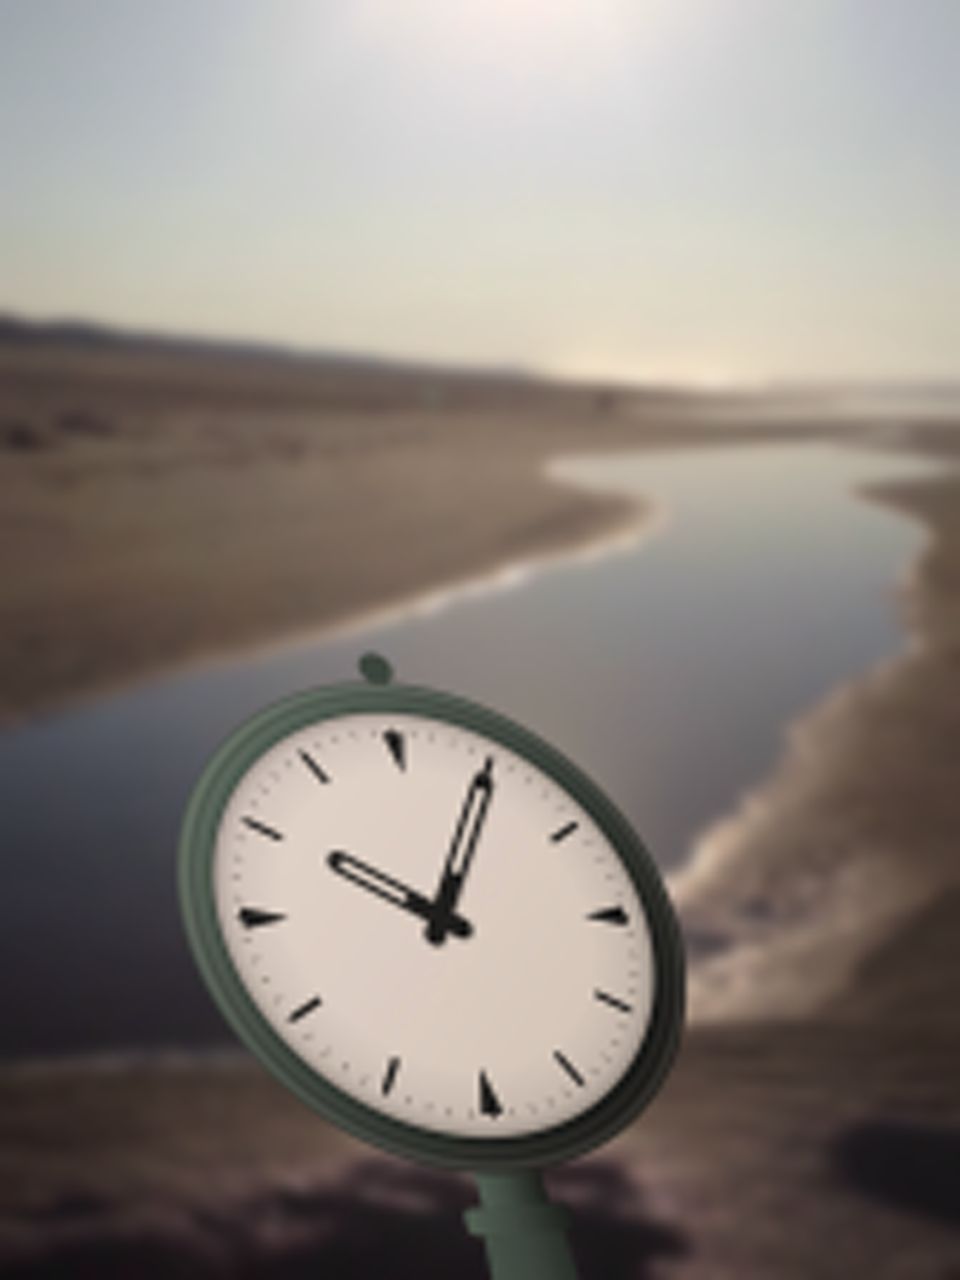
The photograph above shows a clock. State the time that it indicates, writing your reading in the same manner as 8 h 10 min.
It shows 10 h 05 min
